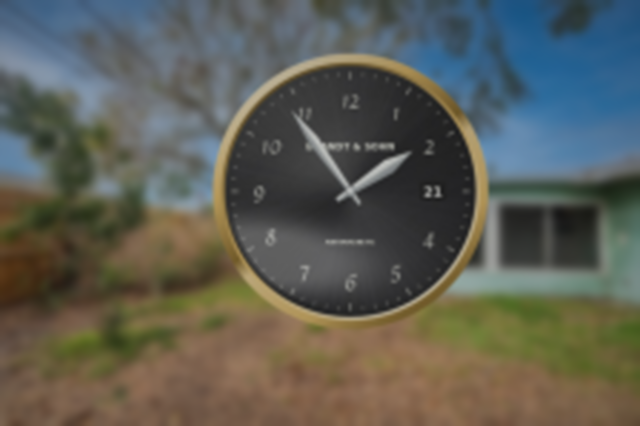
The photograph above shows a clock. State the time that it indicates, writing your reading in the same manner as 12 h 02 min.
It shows 1 h 54 min
